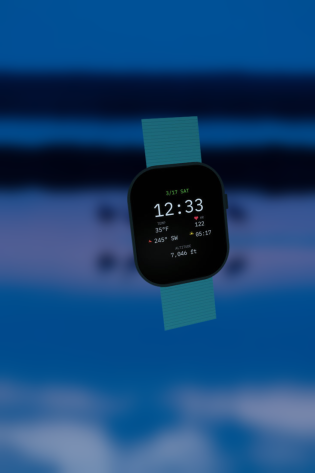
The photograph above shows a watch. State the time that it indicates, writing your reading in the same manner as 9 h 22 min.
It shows 12 h 33 min
